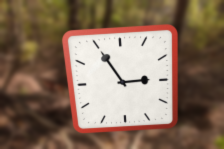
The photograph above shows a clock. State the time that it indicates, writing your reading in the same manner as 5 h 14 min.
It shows 2 h 55 min
